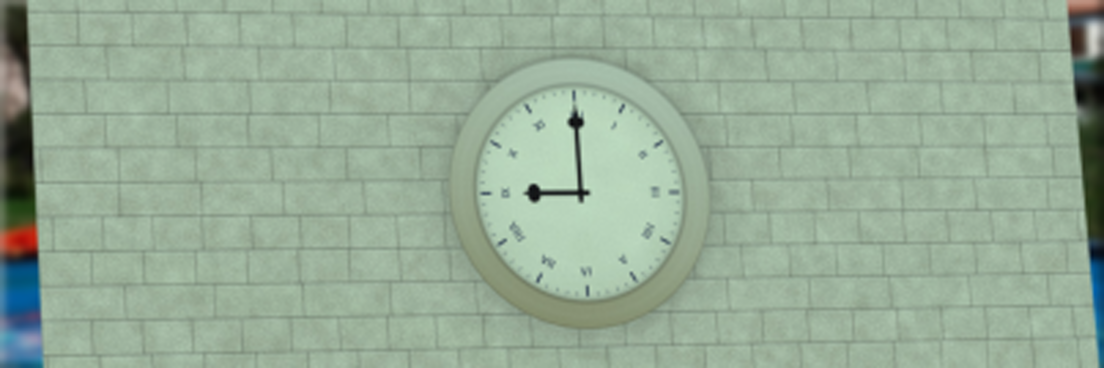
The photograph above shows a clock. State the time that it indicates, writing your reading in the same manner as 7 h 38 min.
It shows 9 h 00 min
